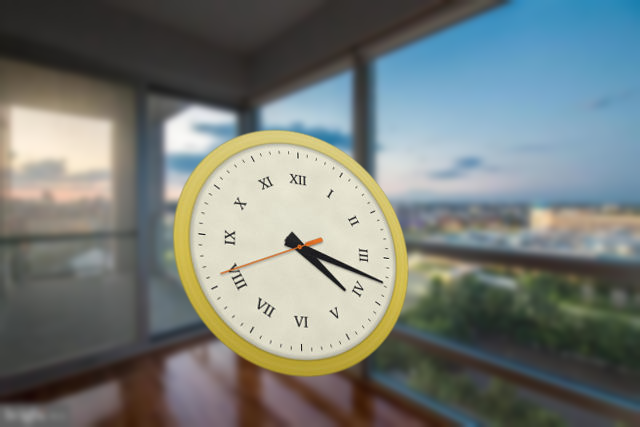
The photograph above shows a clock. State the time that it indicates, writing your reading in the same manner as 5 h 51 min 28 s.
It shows 4 h 17 min 41 s
